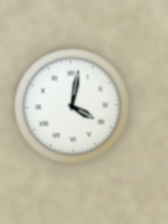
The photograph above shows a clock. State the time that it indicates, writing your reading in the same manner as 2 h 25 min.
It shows 4 h 02 min
